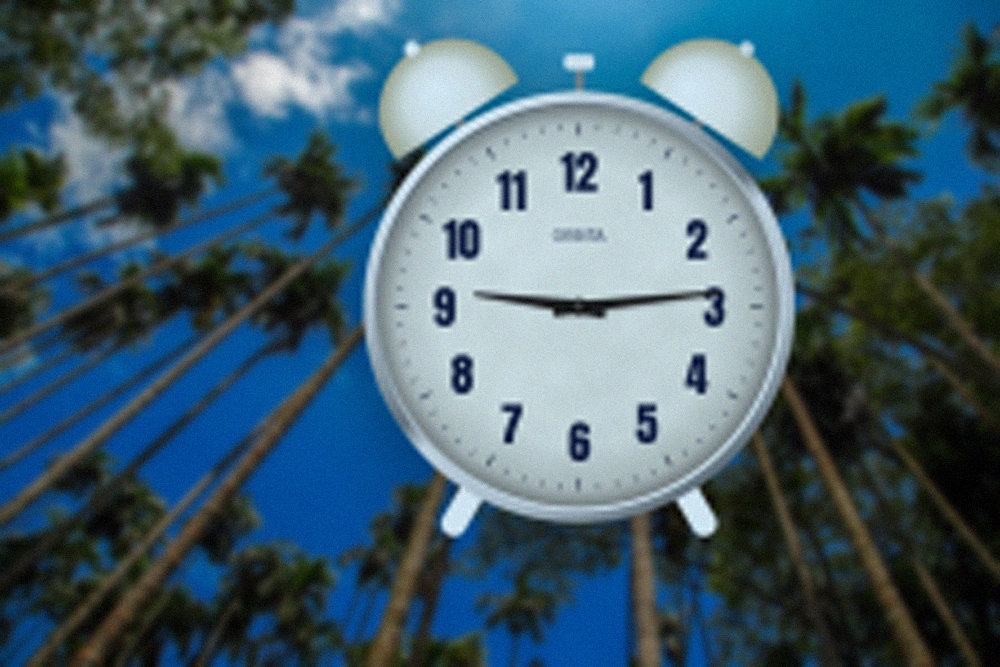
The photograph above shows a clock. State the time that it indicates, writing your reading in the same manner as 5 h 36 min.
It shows 9 h 14 min
